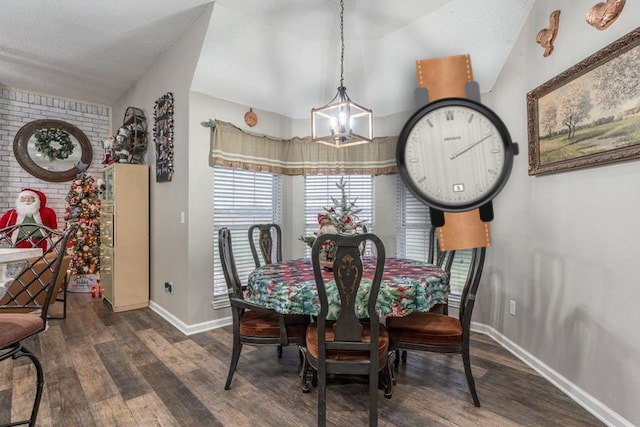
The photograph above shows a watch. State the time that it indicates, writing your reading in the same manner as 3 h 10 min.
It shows 2 h 11 min
